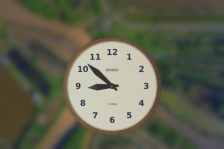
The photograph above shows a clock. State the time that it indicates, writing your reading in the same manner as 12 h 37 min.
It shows 8 h 52 min
